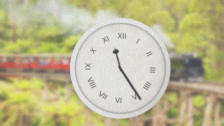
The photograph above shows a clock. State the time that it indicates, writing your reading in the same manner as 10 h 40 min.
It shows 11 h 24 min
